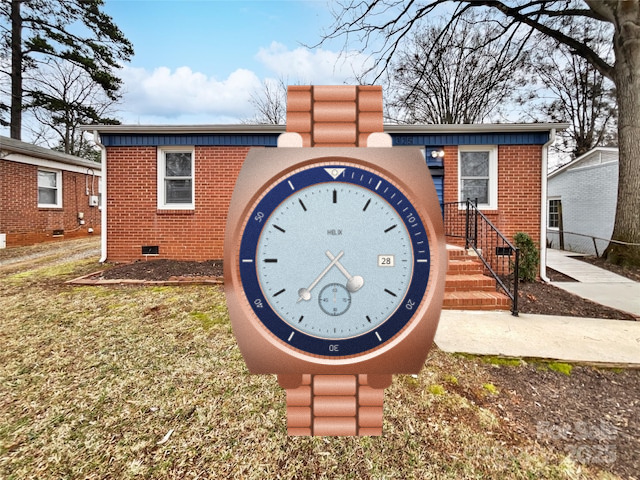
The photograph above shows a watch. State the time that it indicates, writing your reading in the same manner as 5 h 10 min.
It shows 4 h 37 min
